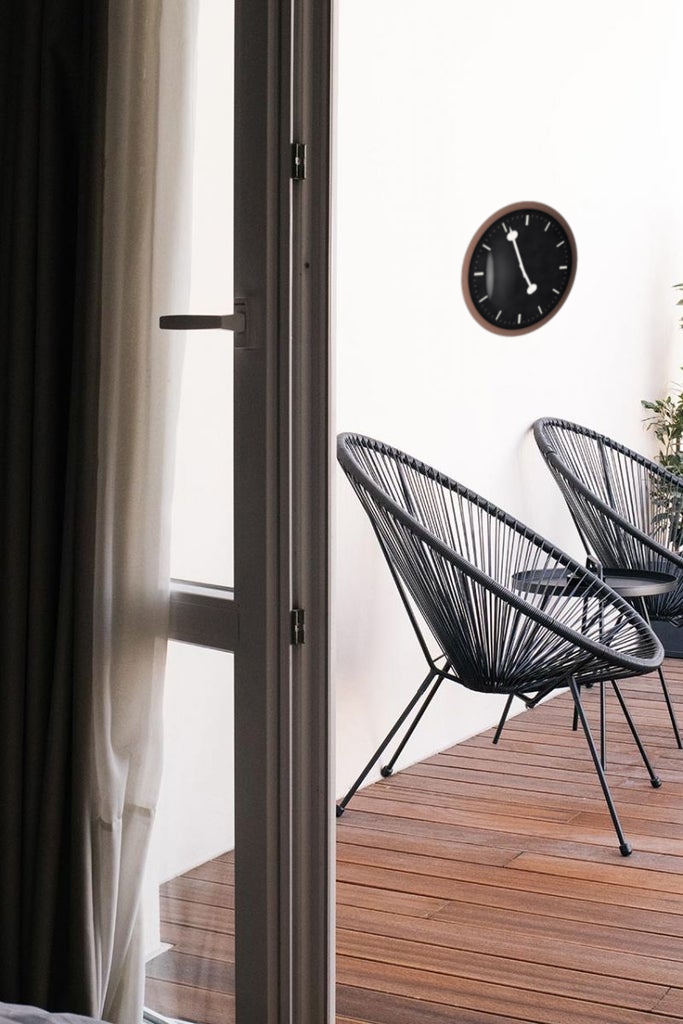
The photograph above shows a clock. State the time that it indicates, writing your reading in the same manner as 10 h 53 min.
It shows 4 h 56 min
